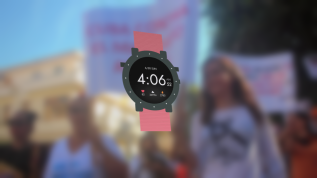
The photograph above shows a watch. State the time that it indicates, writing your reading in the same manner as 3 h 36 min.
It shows 4 h 06 min
